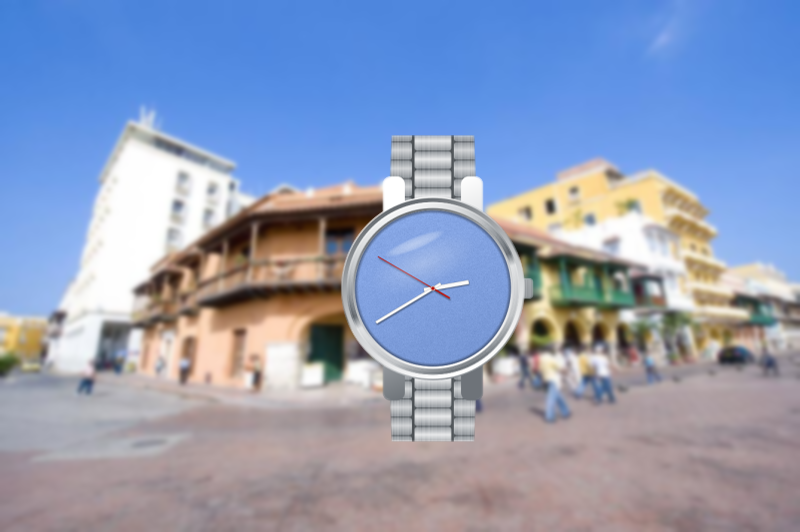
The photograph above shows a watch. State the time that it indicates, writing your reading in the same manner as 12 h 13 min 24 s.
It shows 2 h 39 min 50 s
